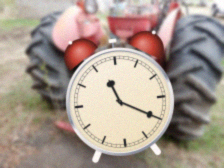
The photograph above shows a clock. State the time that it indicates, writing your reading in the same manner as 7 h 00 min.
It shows 11 h 20 min
